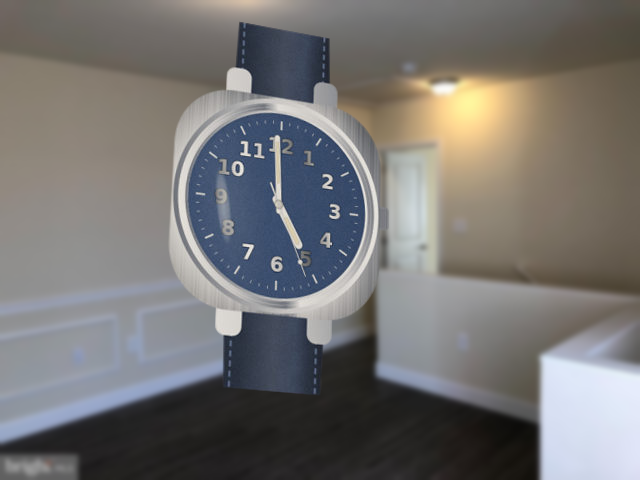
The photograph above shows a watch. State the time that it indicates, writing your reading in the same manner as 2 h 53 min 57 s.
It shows 4 h 59 min 26 s
